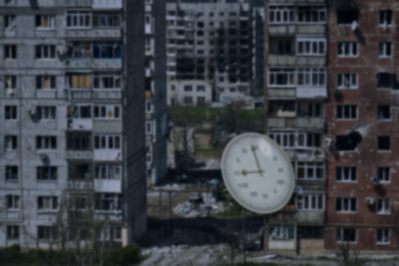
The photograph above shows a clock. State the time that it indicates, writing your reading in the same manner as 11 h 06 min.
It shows 8 h 59 min
